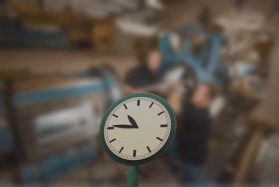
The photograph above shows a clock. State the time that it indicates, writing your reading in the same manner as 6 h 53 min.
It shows 10 h 46 min
